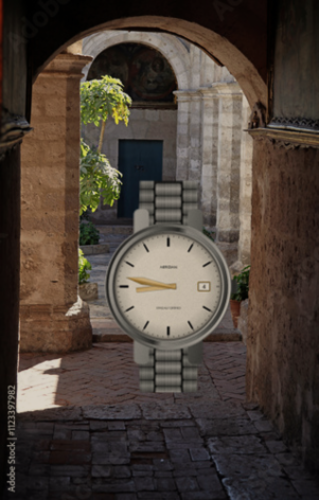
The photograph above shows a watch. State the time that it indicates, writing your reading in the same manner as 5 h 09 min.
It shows 8 h 47 min
